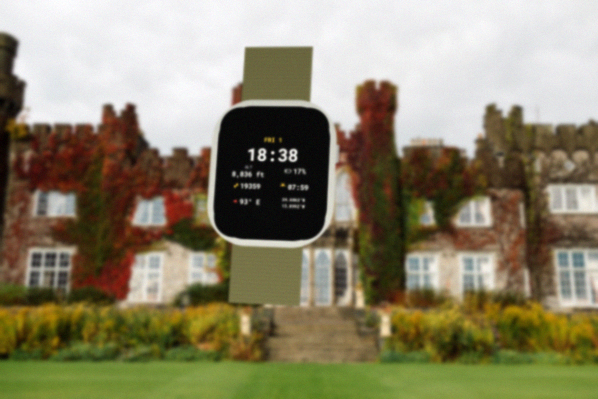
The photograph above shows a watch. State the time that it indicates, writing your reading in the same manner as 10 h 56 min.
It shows 18 h 38 min
